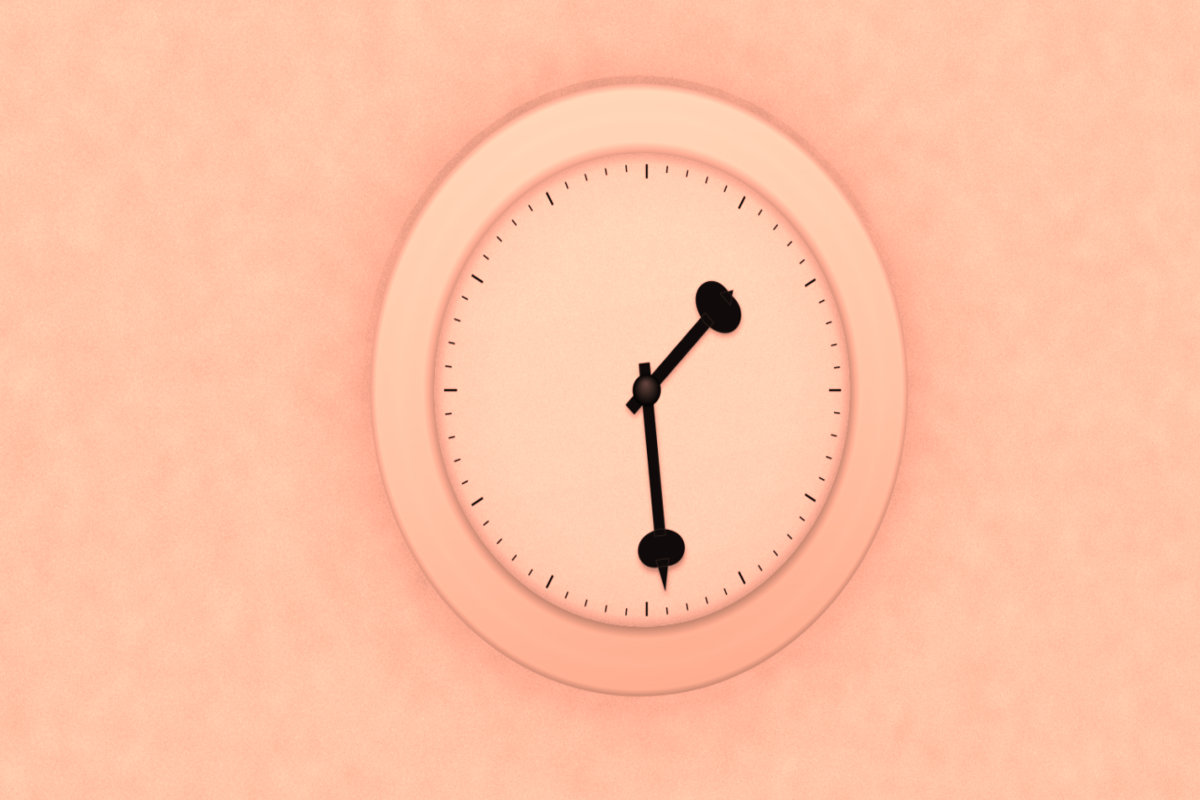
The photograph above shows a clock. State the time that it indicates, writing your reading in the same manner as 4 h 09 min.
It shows 1 h 29 min
